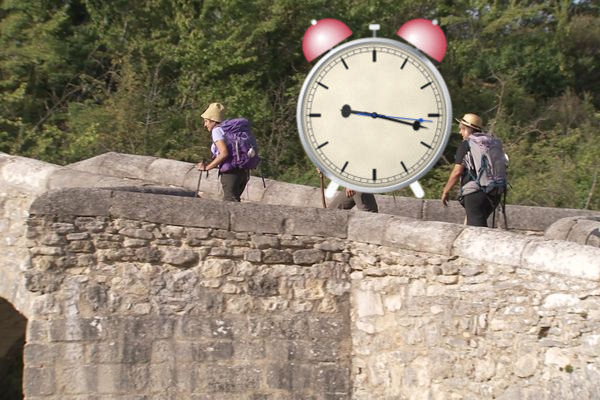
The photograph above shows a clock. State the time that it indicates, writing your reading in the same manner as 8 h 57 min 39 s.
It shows 9 h 17 min 16 s
